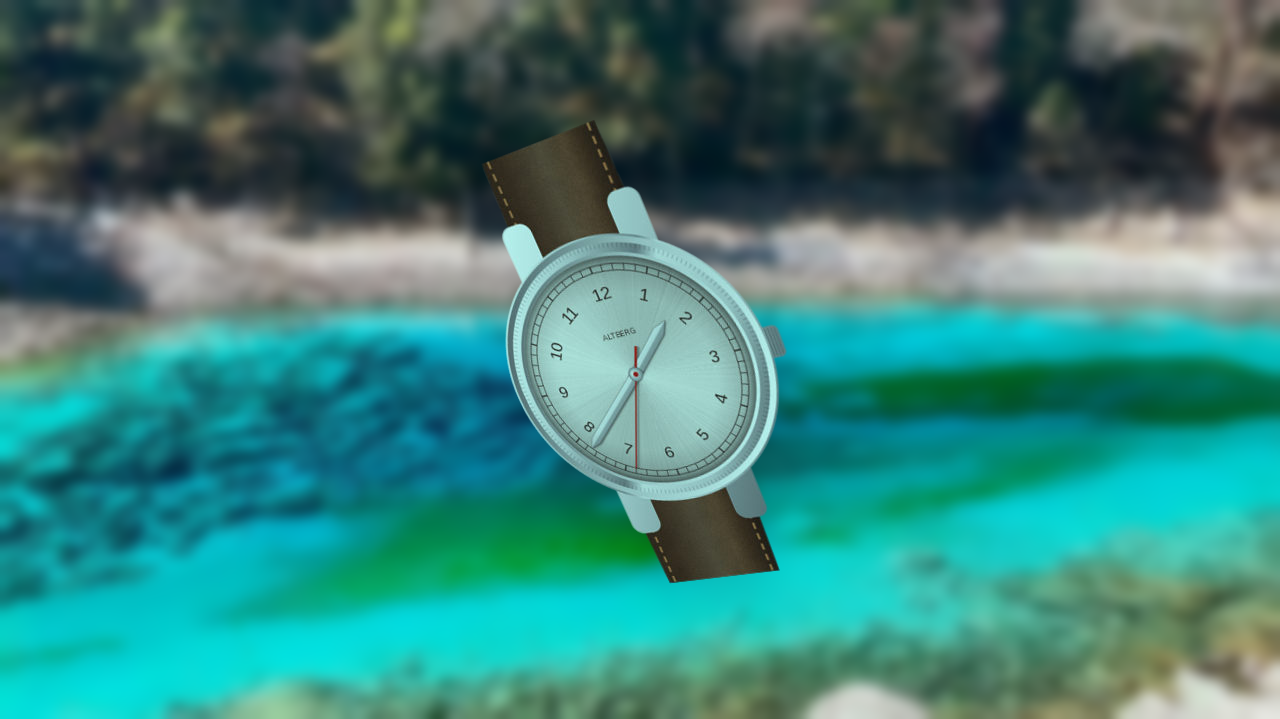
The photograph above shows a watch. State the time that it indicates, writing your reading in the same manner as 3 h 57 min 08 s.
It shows 1 h 38 min 34 s
